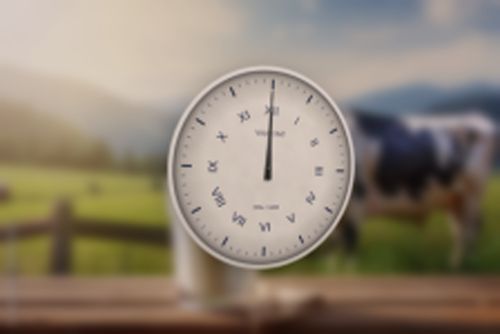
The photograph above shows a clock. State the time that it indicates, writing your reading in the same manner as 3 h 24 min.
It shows 12 h 00 min
